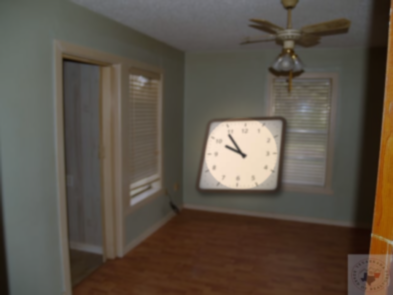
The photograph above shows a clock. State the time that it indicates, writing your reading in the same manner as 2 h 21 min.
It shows 9 h 54 min
